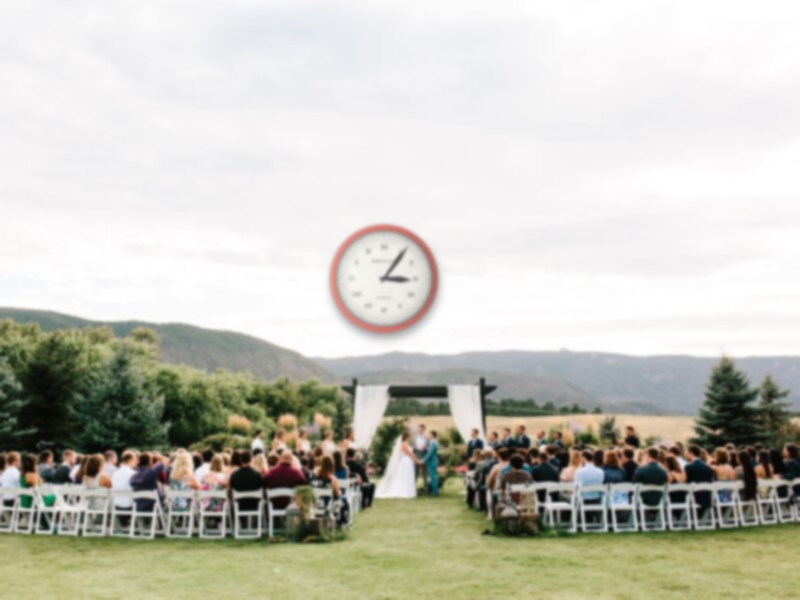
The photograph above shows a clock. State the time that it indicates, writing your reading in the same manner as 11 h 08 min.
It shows 3 h 06 min
